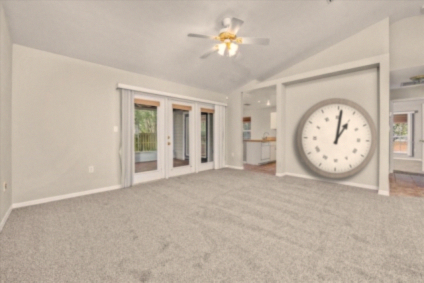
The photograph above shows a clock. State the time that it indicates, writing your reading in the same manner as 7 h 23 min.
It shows 1 h 01 min
